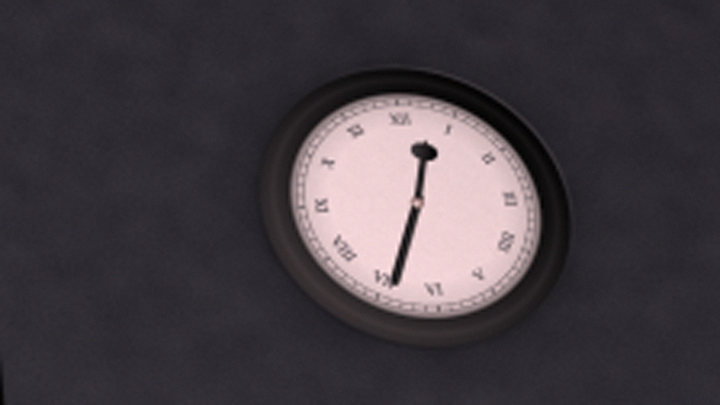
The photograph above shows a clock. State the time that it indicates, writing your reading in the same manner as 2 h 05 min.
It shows 12 h 34 min
